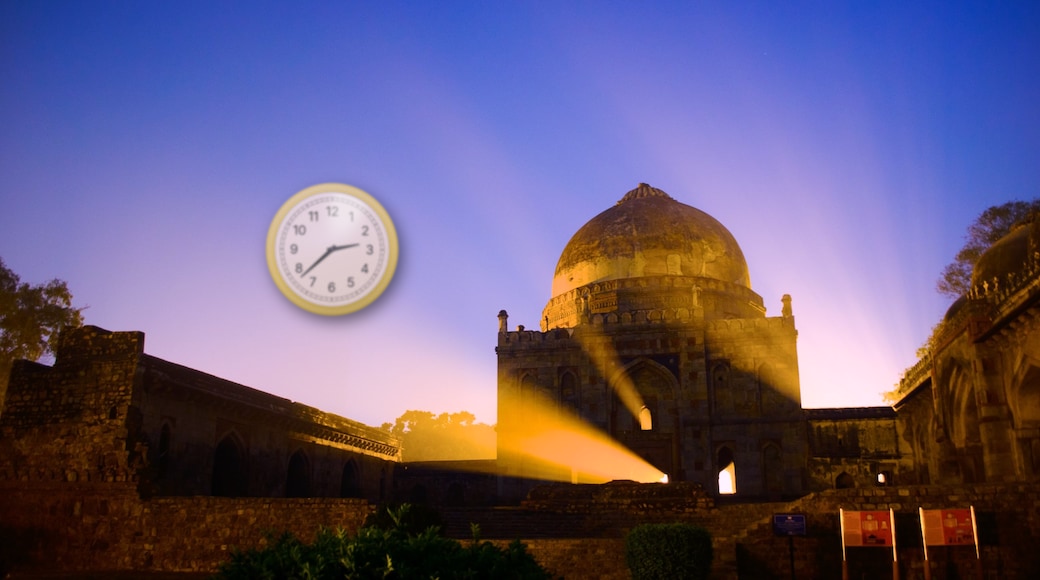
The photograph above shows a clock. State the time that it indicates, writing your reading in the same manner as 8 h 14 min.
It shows 2 h 38 min
